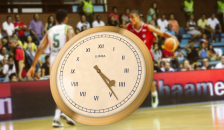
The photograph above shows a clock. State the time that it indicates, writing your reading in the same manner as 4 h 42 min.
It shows 4 h 24 min
